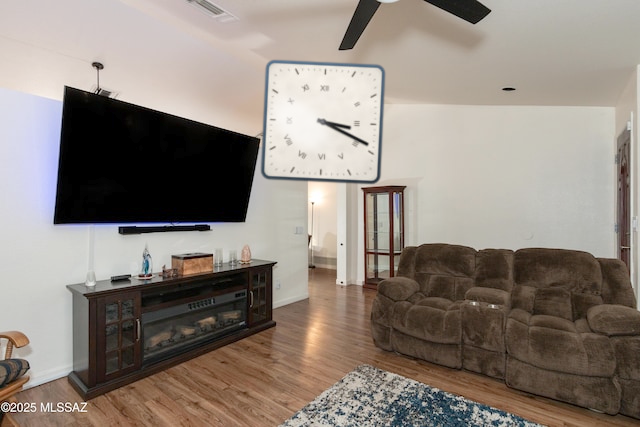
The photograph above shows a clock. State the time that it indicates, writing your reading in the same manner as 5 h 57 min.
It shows 3 h 19 min
